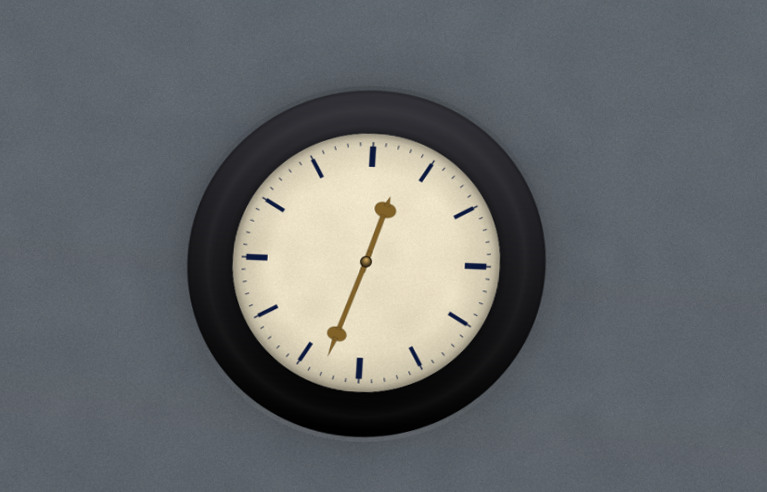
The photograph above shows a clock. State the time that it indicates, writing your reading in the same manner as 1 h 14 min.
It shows 12 h 33 min
